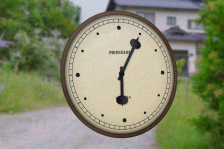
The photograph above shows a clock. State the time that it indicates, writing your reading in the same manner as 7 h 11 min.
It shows 6 h 05 min
